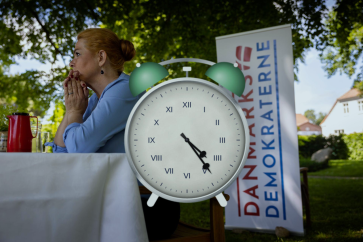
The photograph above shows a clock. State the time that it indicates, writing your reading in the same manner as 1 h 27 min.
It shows 4 h 24 min
